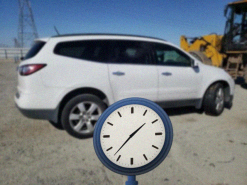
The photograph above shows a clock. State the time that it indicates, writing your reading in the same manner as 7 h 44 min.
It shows 1 h 37 min
